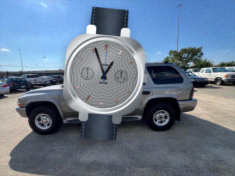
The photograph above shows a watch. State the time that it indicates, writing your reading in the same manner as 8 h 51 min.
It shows 12 h 56 min
